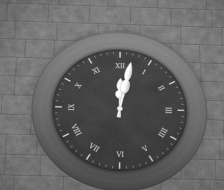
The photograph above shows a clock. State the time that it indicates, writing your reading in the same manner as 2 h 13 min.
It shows 12 h 02 min
